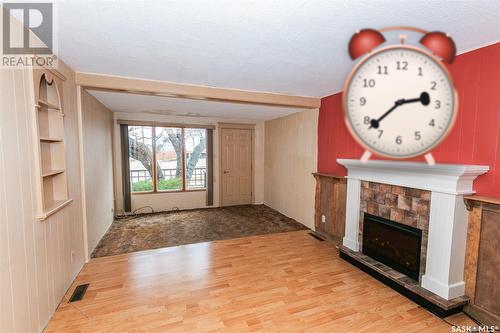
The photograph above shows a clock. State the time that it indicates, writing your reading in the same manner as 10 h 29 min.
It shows 2 h 38 min
